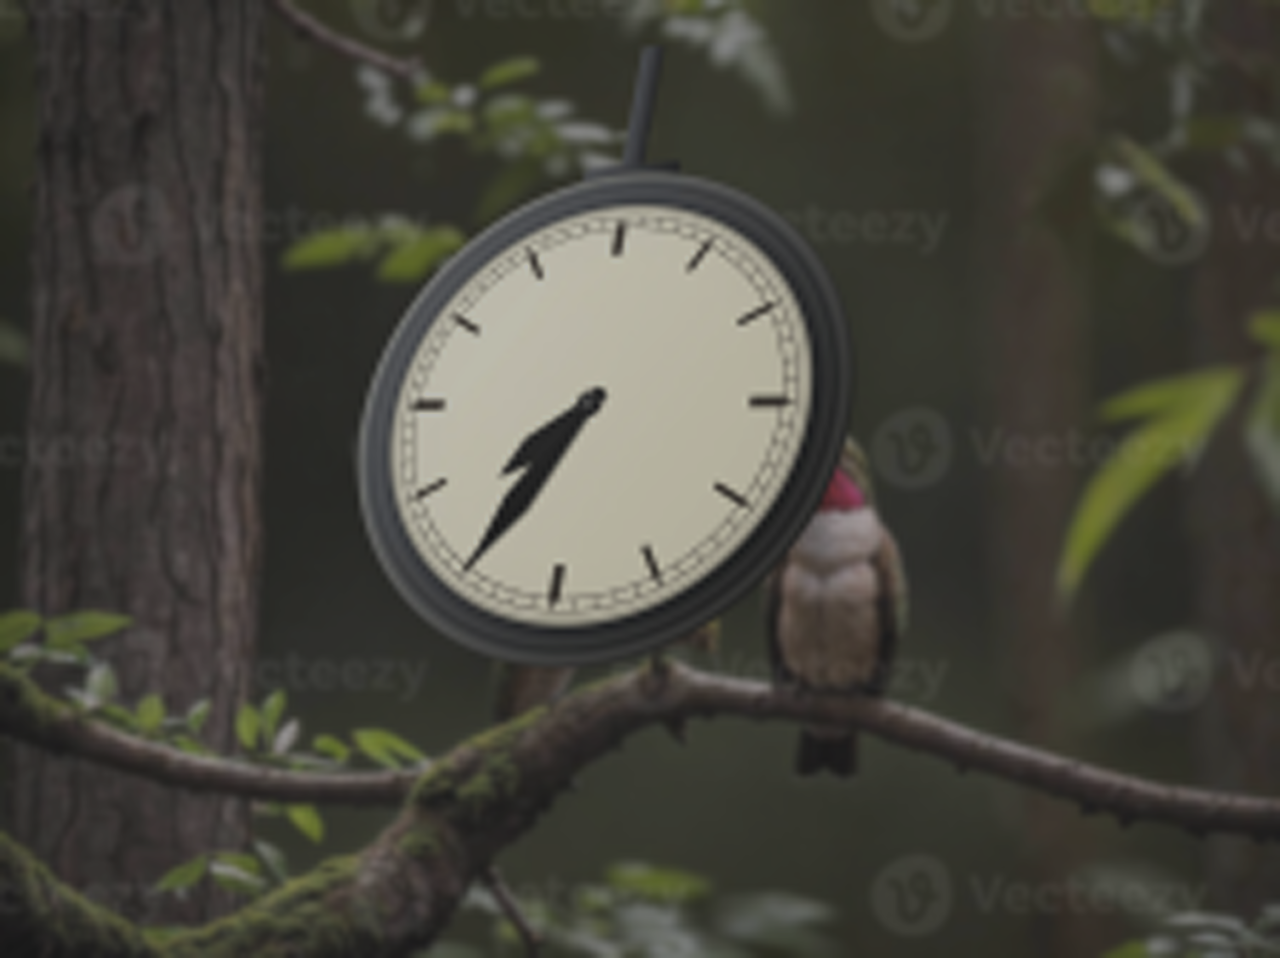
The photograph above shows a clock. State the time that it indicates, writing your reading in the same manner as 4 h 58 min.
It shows 7 h 35 min
